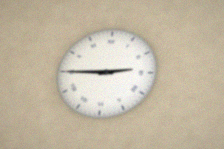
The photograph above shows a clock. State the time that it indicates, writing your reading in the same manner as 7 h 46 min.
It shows 2 h 45 min
